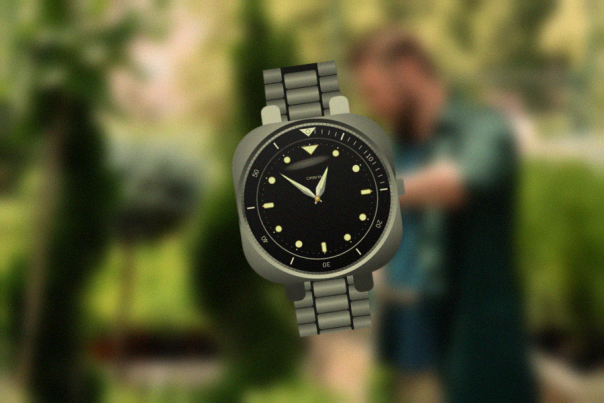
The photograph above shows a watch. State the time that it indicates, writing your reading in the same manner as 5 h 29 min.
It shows 12 h 52 min
